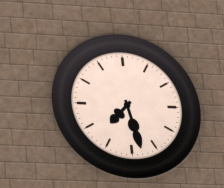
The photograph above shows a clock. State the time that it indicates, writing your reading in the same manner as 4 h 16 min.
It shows 7 h 28 min
